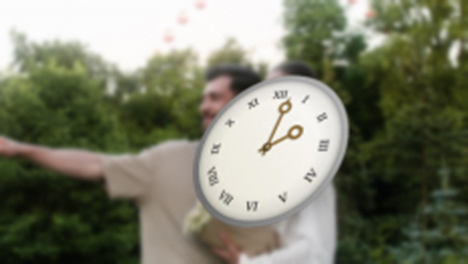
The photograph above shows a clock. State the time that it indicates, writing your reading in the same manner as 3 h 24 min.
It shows 2 h 02 min
